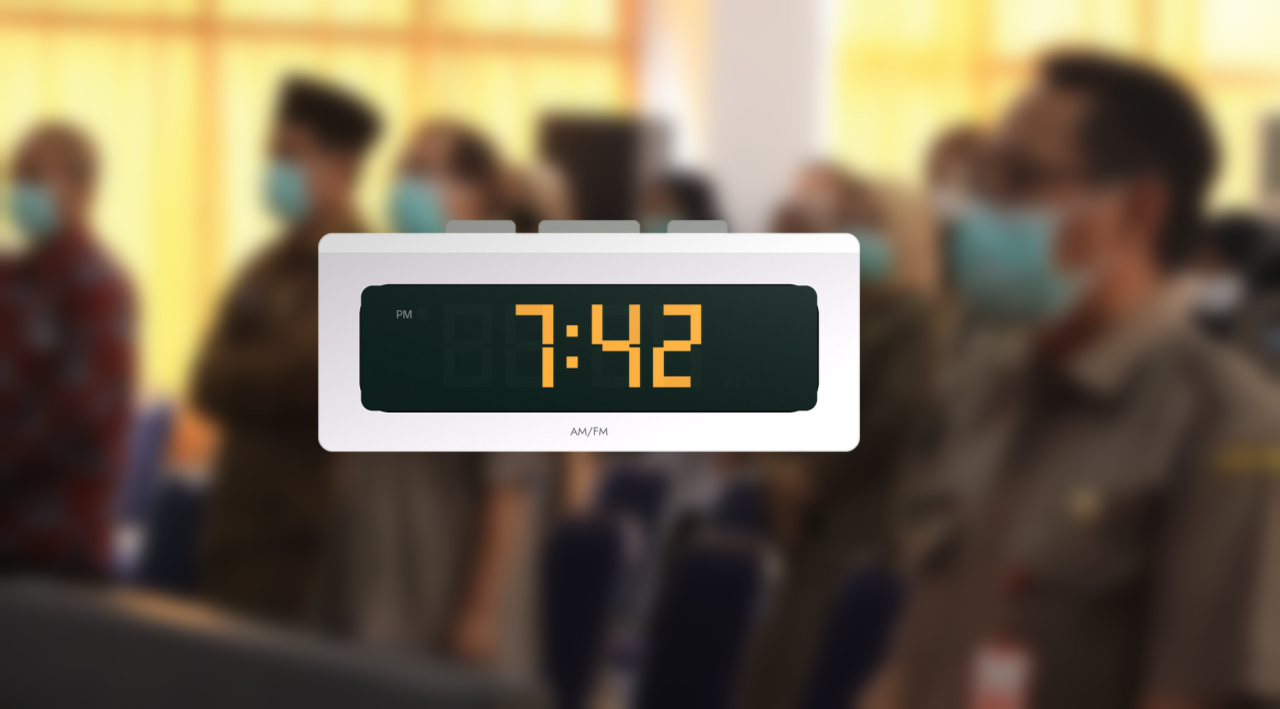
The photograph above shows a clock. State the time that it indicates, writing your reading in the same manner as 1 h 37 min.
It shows 7 h 42 min
